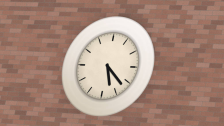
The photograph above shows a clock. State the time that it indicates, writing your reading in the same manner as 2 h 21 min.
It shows 5 h 22 min
